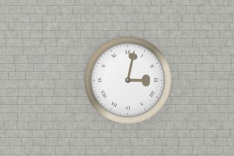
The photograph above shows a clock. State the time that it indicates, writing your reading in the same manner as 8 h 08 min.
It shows 3 h 02 min
